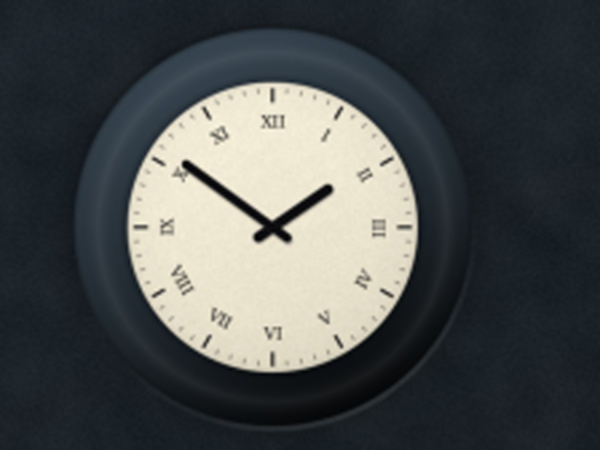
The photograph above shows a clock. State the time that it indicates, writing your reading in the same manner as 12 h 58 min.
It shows 1 h 51 min
